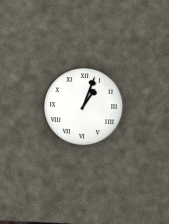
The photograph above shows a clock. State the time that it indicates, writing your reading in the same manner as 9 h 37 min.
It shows 1 h 03 min
